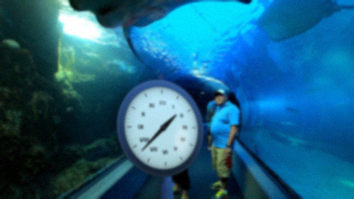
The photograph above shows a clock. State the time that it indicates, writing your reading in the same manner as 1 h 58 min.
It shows 1 h 38 min
